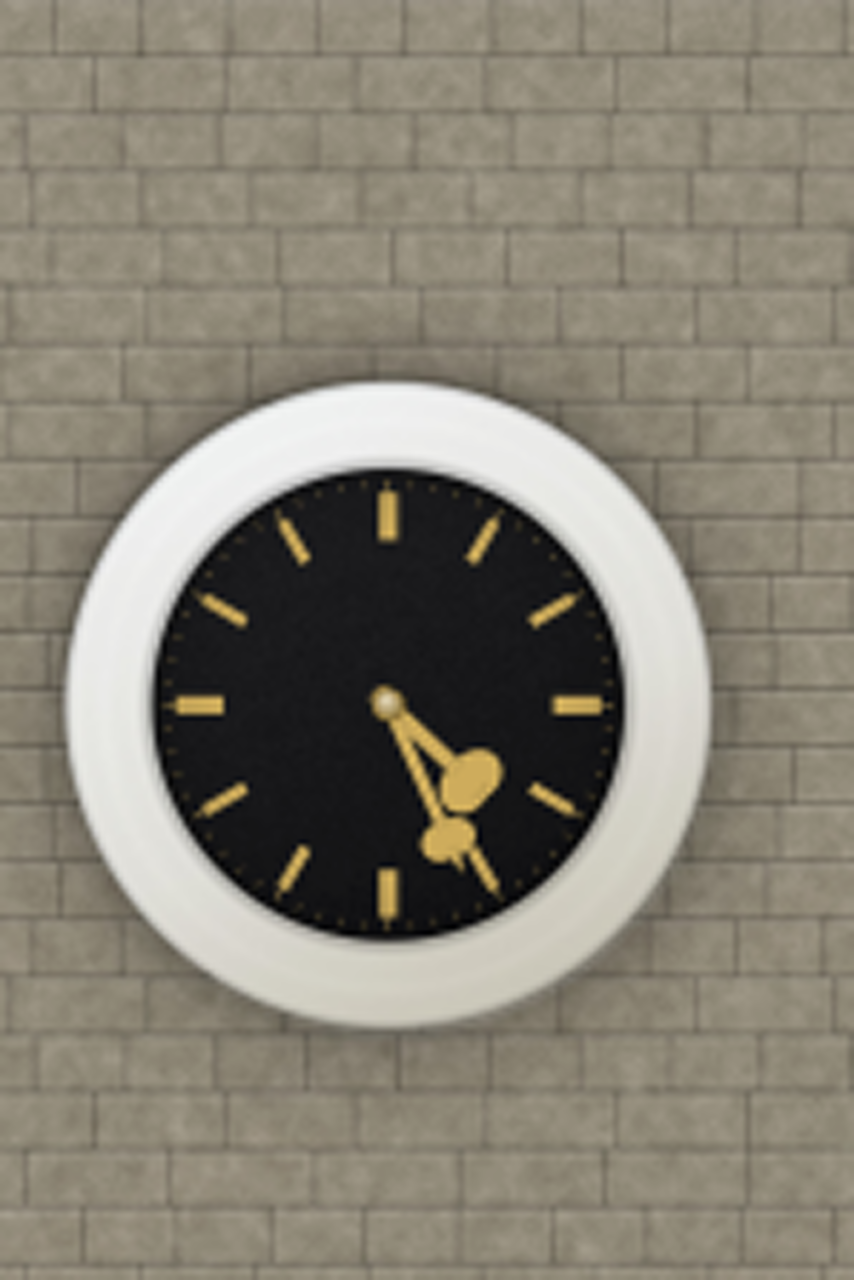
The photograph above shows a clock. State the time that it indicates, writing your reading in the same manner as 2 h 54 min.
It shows 4 h 26 min
